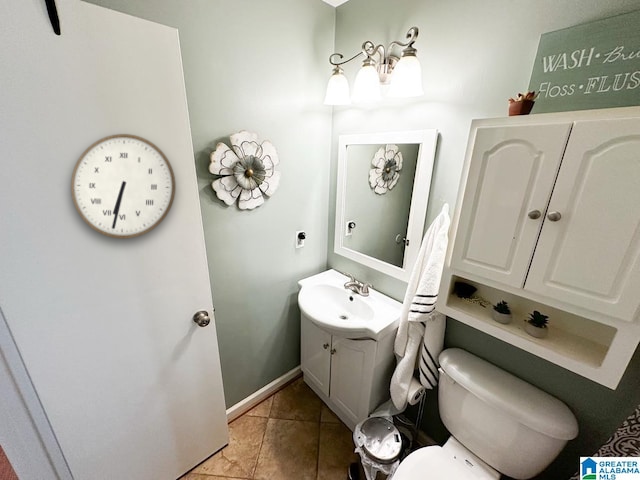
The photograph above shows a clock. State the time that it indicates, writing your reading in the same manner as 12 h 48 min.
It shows 6 h 32 min
